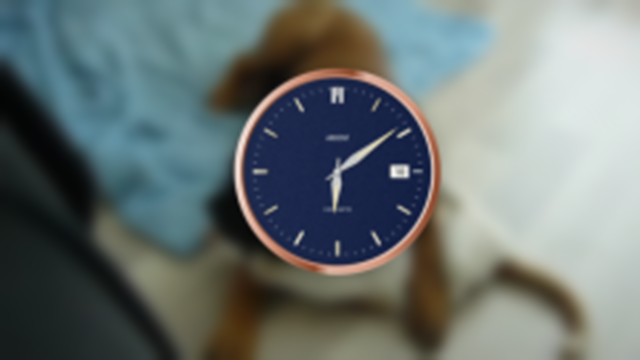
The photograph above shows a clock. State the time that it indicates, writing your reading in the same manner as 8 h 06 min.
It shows 6 h 09 min
